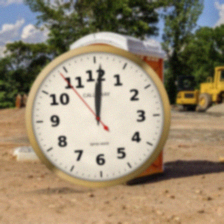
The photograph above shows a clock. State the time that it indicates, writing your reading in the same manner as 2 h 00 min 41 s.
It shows 12 h 00 min 54 s
